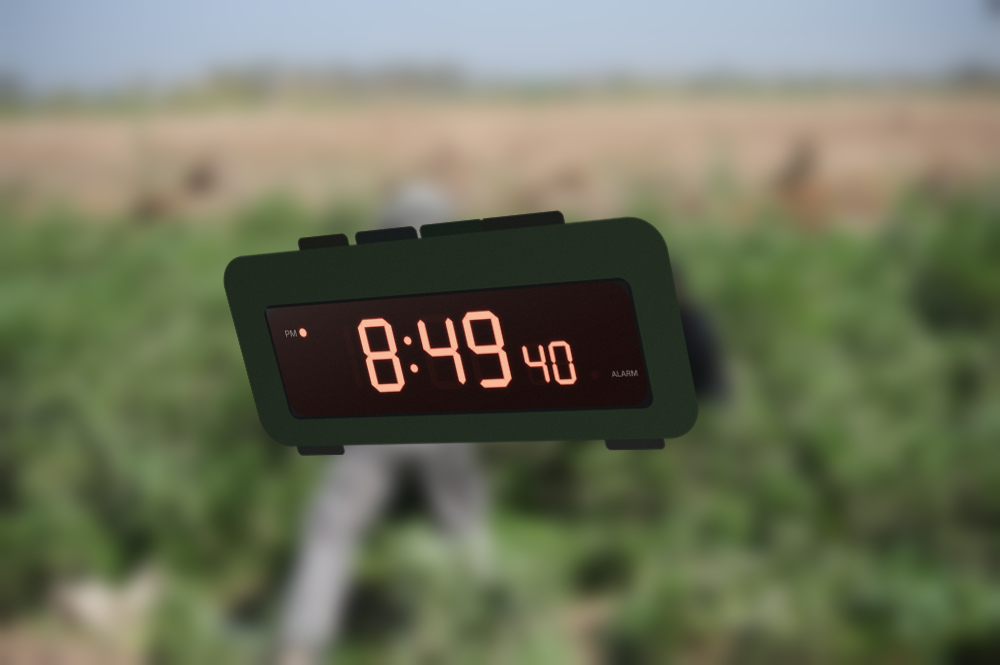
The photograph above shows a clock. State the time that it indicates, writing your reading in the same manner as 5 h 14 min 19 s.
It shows 8 h 49 min 40 s
